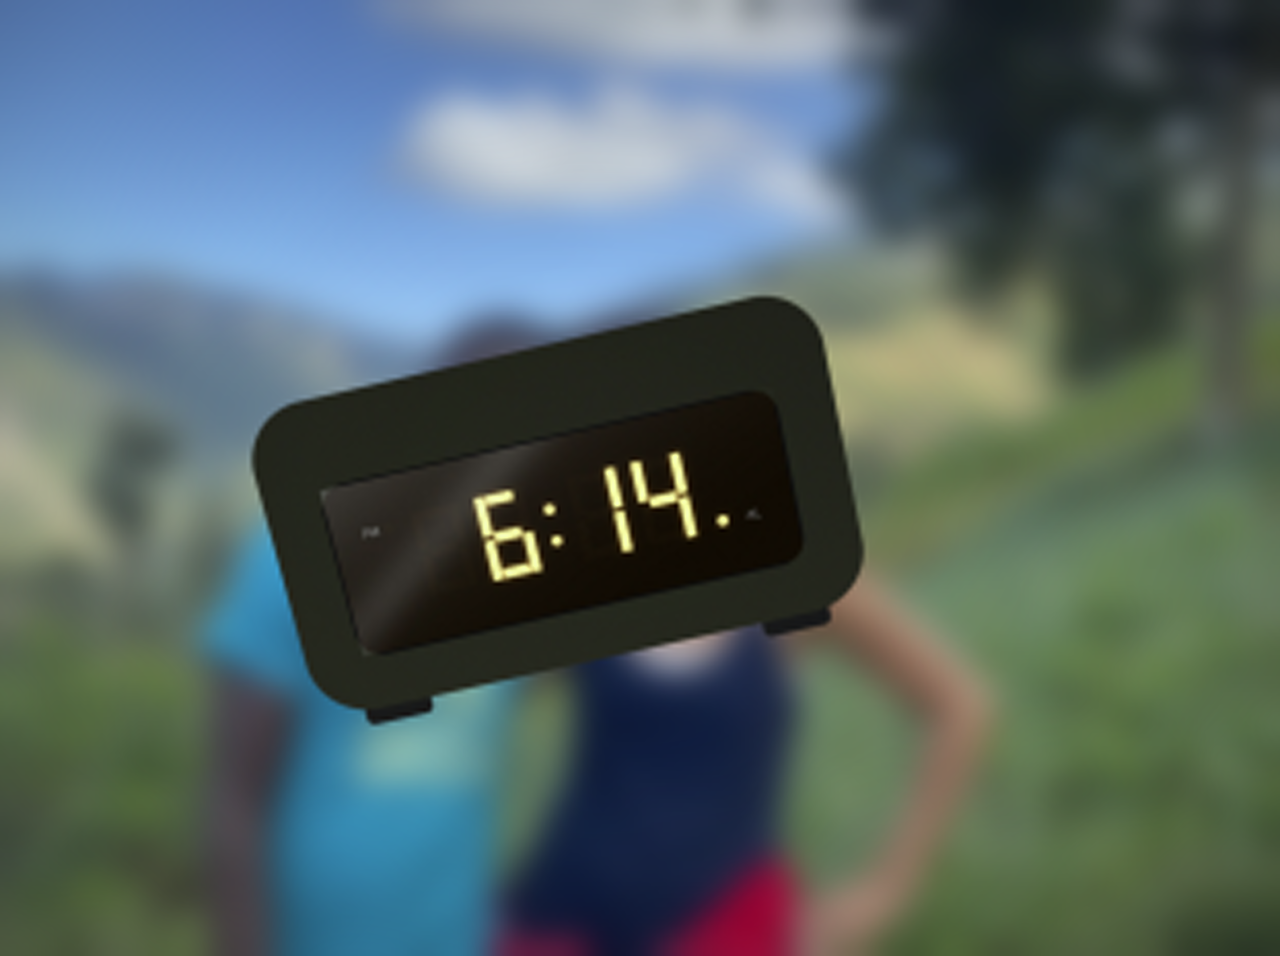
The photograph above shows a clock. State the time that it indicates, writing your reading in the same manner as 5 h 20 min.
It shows 6 h 14 min
